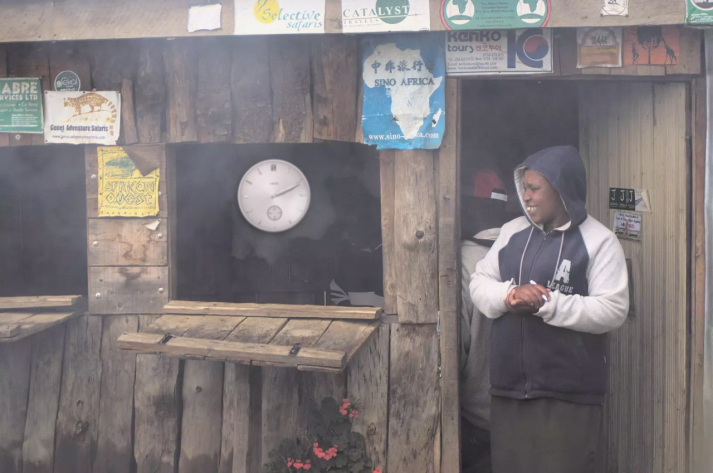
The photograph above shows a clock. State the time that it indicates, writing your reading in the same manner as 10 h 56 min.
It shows 2 h 11 min
